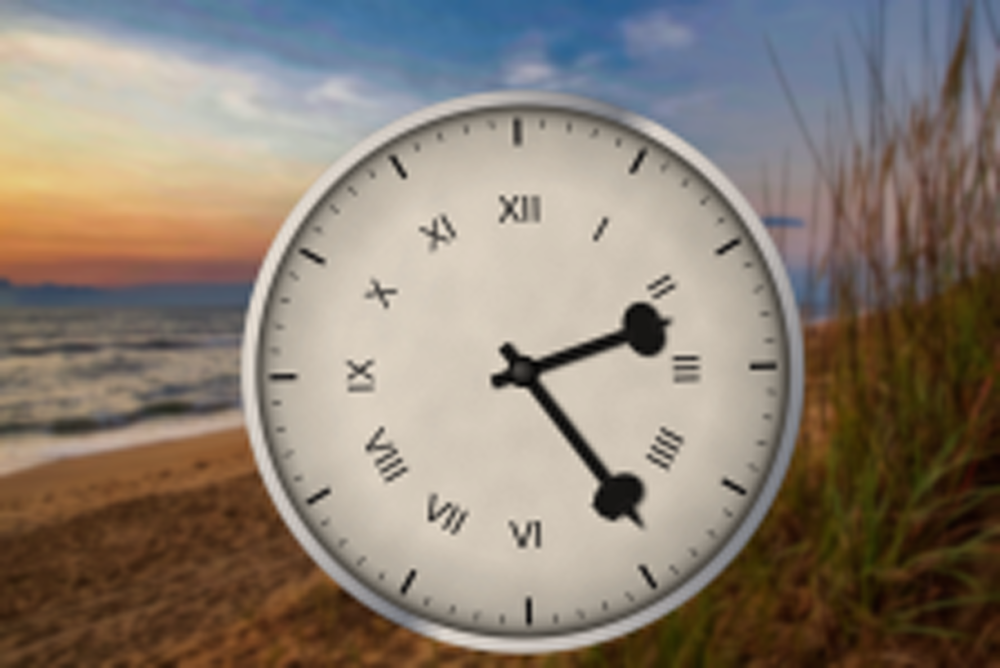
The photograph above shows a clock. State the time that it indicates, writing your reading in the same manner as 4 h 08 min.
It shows 2 h 24 min
